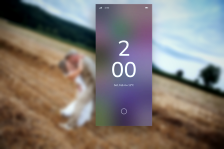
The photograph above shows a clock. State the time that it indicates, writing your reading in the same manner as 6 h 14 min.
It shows 2 h 00 min
